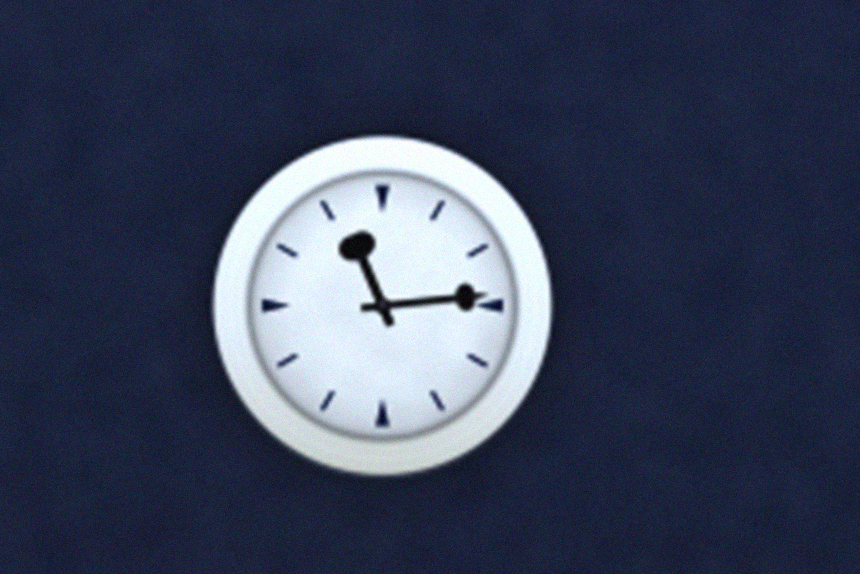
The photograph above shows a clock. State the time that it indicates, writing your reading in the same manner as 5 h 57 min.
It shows 11 h 14 min
